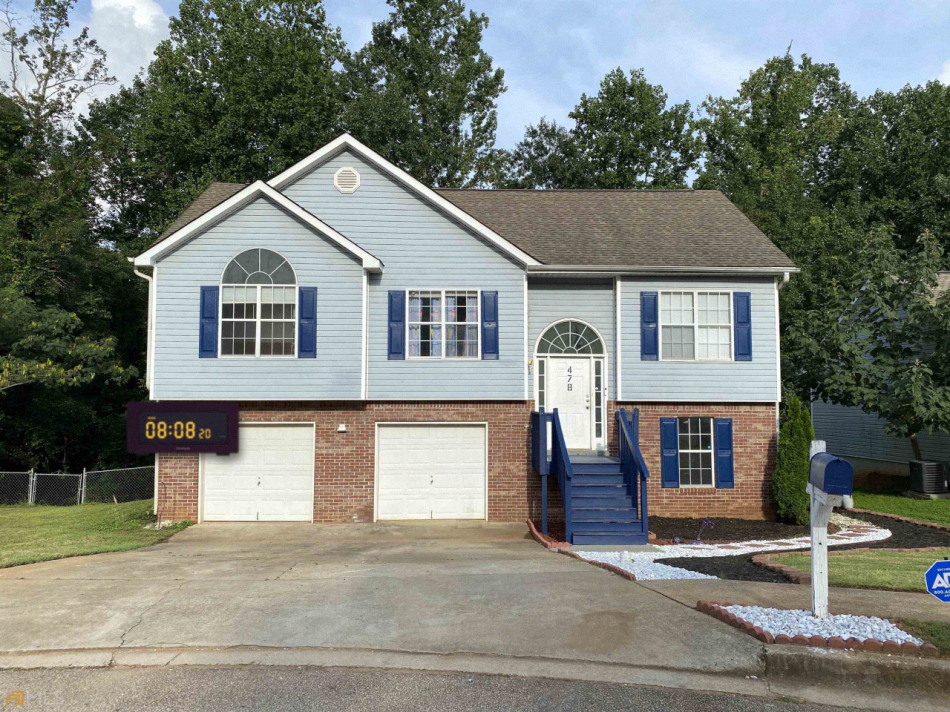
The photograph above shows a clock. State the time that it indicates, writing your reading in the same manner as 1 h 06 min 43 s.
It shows 8 h 08 min 20 s
